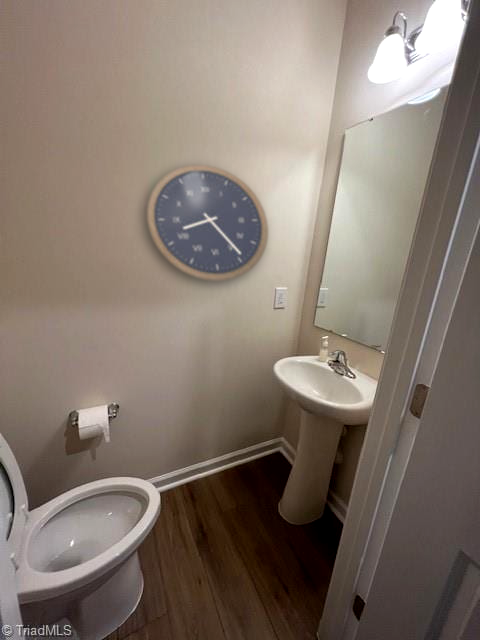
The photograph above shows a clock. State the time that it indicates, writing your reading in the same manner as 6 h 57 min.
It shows 8 h 24 min
